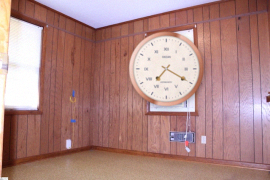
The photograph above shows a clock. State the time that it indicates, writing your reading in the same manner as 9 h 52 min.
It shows 7 h 20 min
